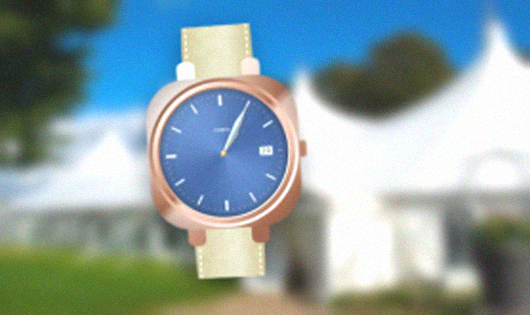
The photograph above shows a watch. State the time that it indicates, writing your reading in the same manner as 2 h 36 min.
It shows 1 h 05 min
